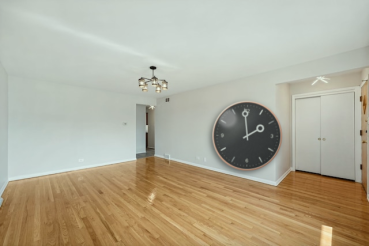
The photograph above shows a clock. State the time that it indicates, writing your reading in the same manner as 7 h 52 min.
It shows 1 h 59 min
